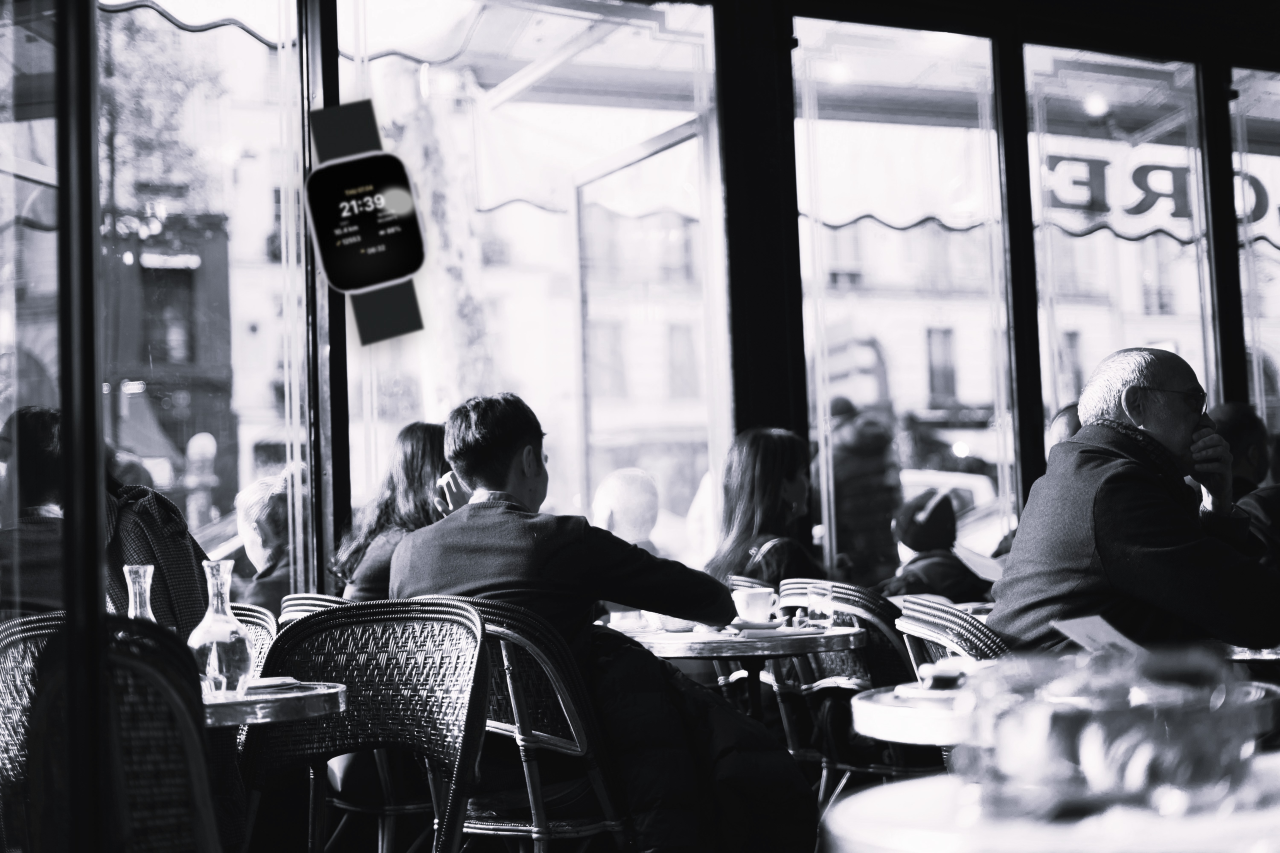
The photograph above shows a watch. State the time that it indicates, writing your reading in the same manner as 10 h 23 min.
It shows 21 h 39 min
